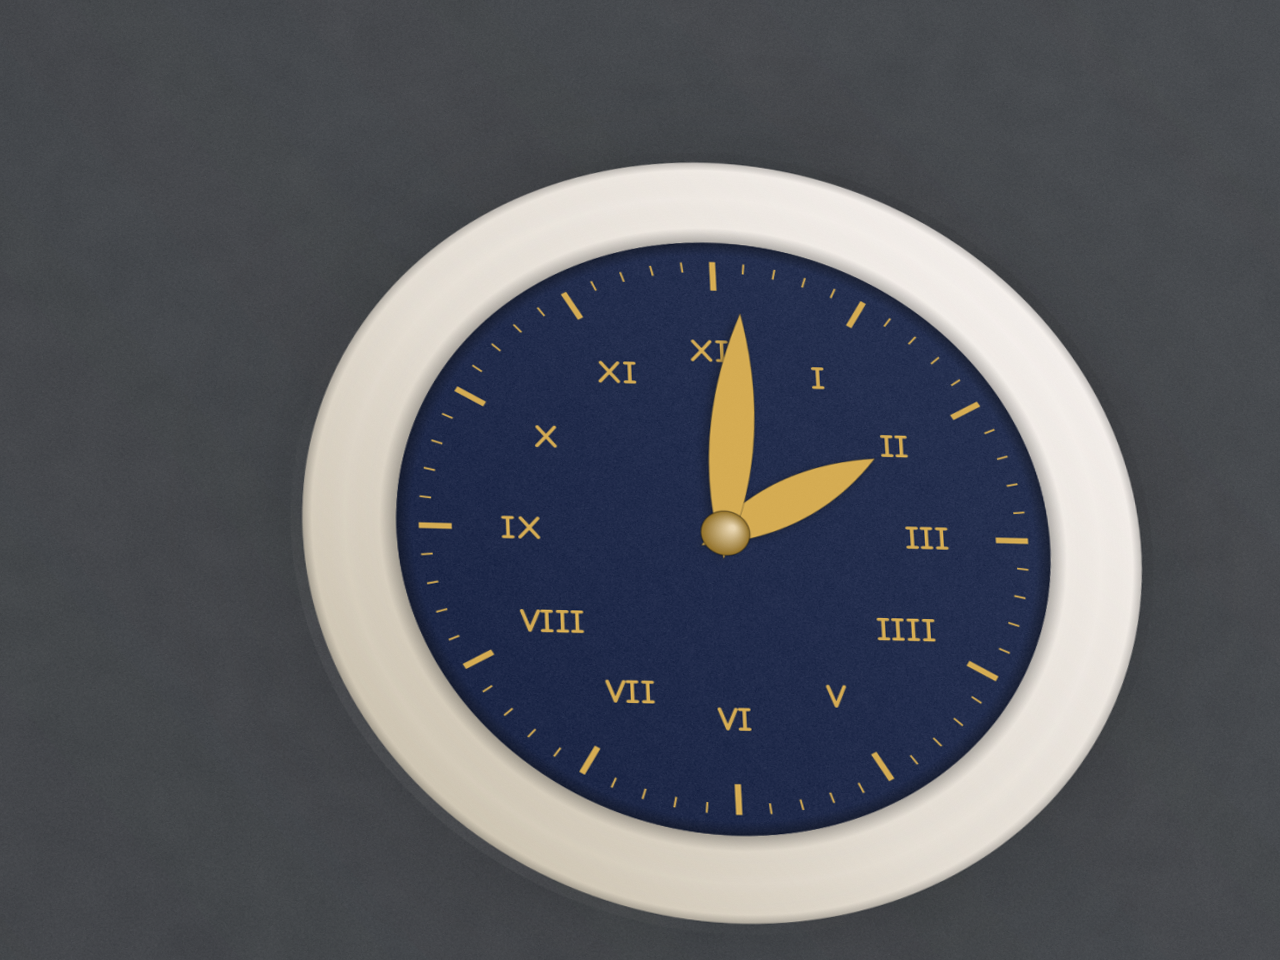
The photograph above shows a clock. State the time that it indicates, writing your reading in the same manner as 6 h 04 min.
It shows 2 h 01 min
